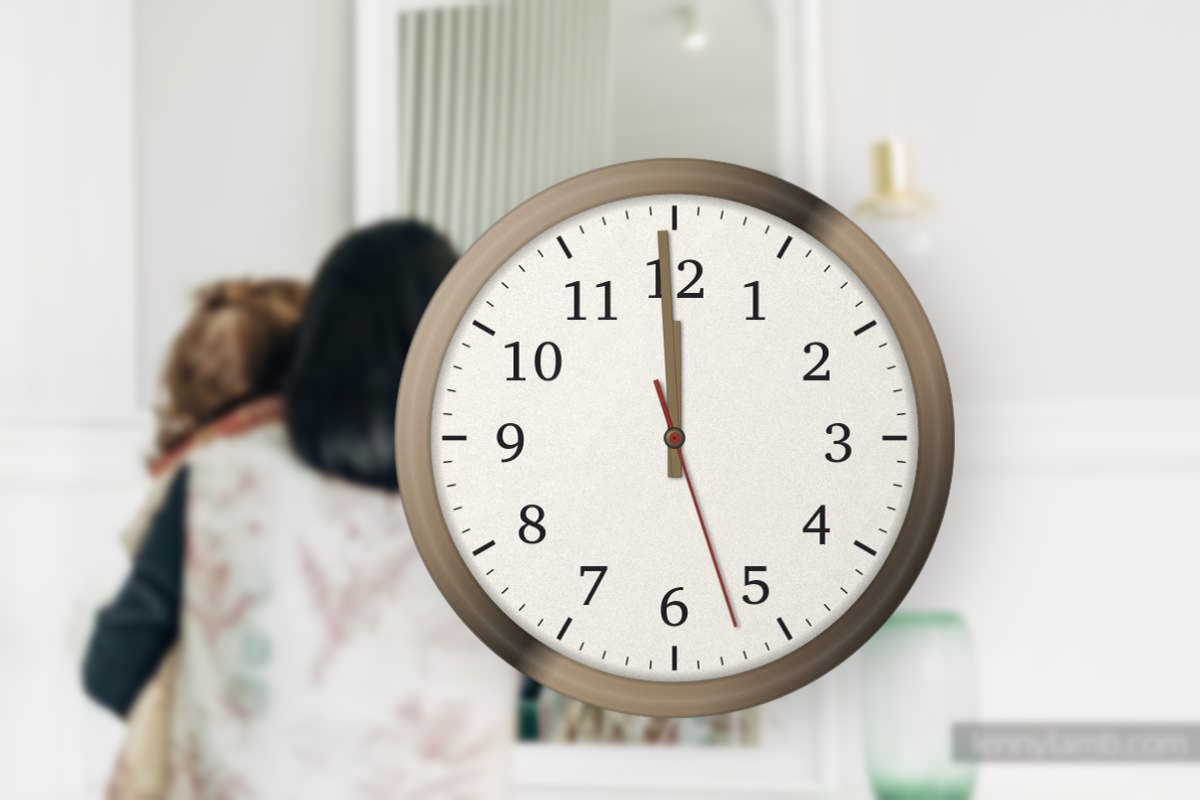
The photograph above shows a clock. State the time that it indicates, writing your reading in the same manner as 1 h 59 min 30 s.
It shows 11 h 59 min 27 s
